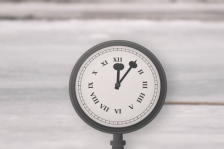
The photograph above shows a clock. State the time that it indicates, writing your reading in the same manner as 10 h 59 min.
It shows 12 h 06 min
